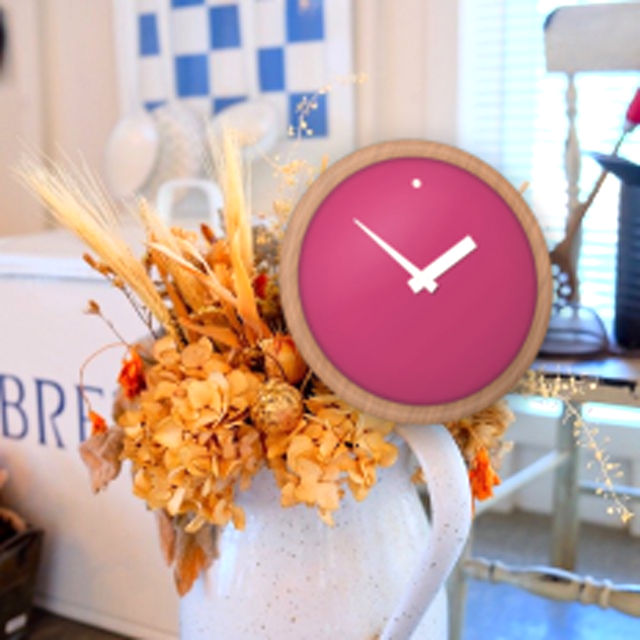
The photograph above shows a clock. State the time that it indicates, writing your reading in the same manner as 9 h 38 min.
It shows 1 h 52 min
